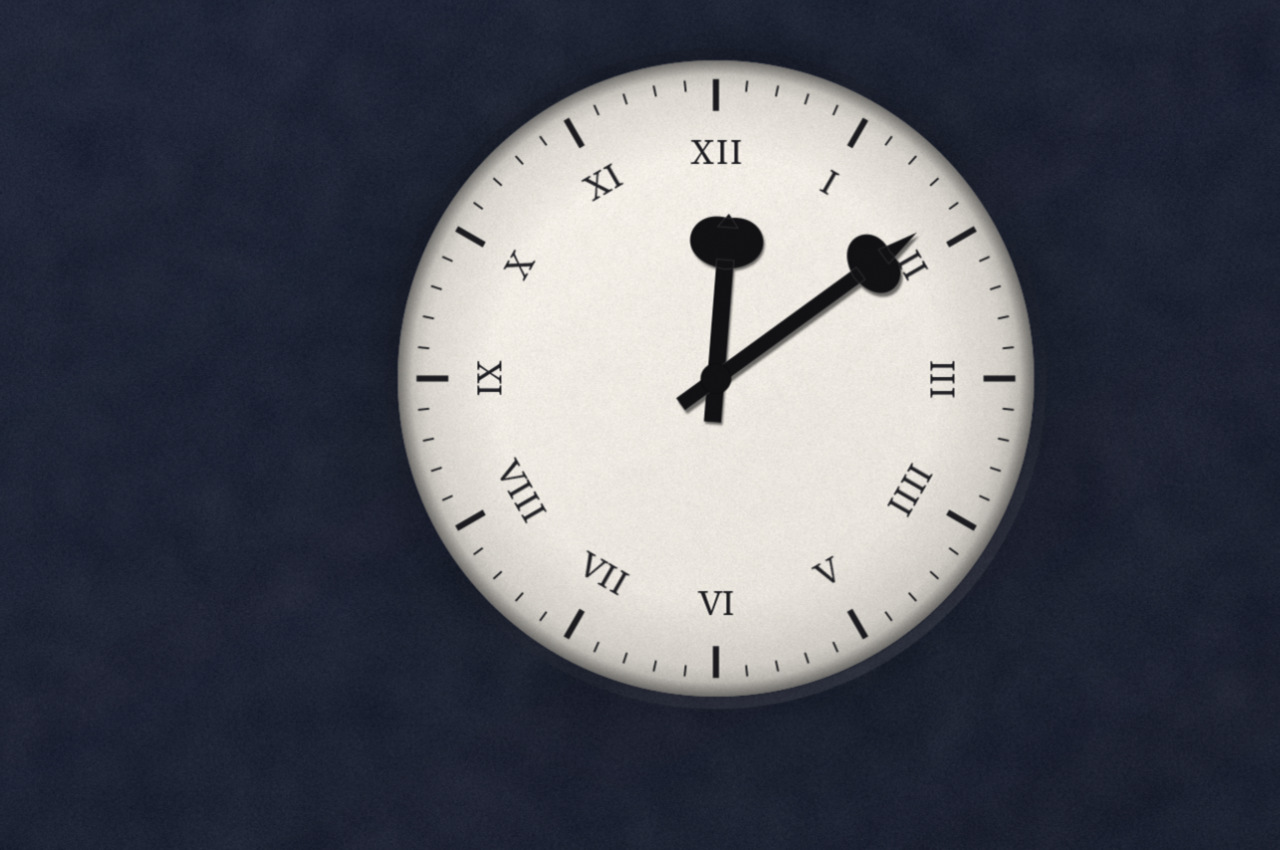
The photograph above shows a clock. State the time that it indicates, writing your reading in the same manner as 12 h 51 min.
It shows 12 h 09 min
